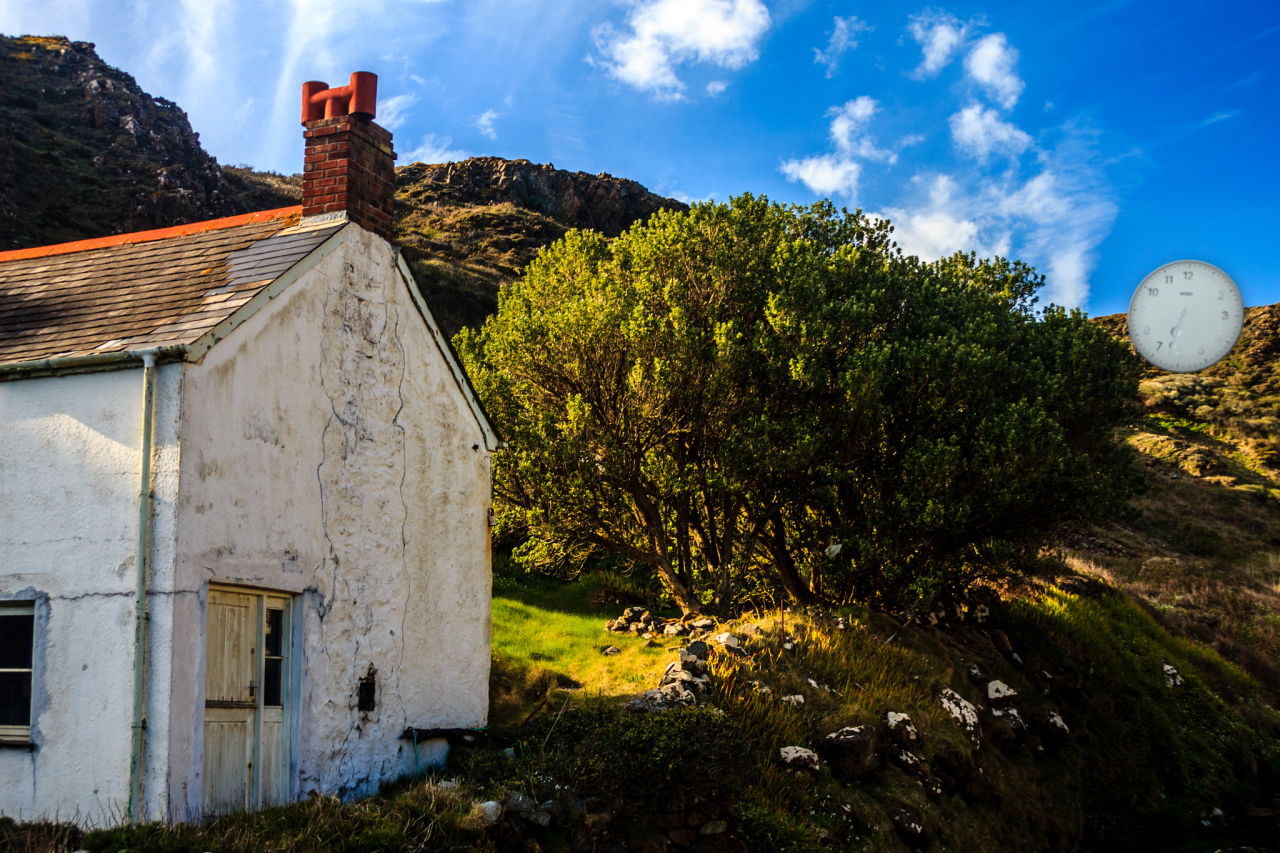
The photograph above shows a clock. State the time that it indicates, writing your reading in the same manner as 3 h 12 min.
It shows 6 h 32 min
